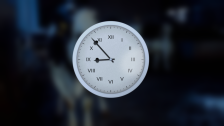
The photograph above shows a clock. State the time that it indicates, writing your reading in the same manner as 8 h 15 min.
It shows 8 h 53 min
